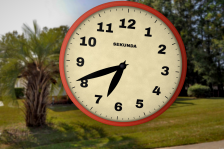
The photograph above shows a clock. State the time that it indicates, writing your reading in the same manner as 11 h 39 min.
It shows 6 h 41 min
